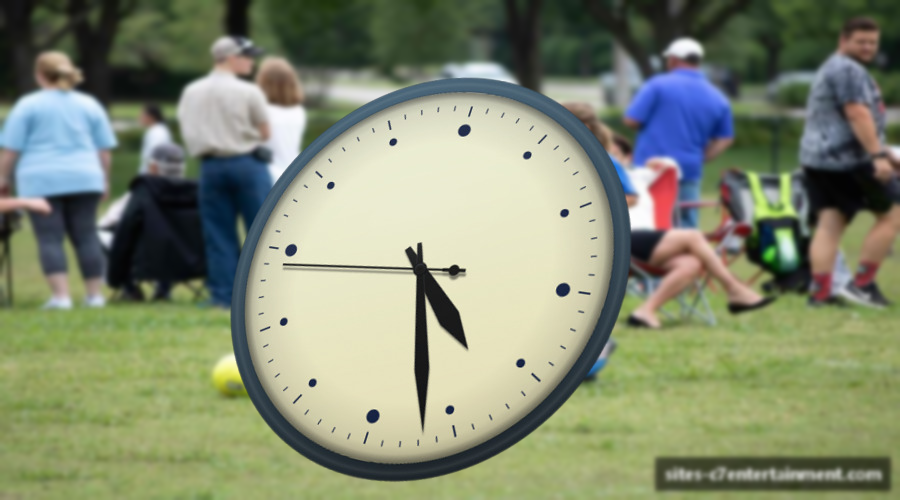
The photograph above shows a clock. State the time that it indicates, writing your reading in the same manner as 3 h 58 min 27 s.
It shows 4 h 26 min 44 s
